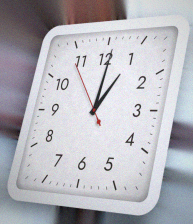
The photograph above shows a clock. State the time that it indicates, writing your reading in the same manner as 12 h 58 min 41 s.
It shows 1 h 00 min 54 s
